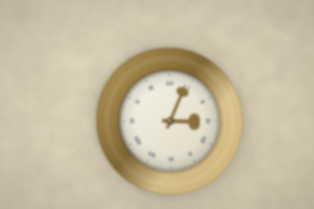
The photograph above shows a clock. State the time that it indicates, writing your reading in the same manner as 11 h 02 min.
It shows 3 h 04 min
